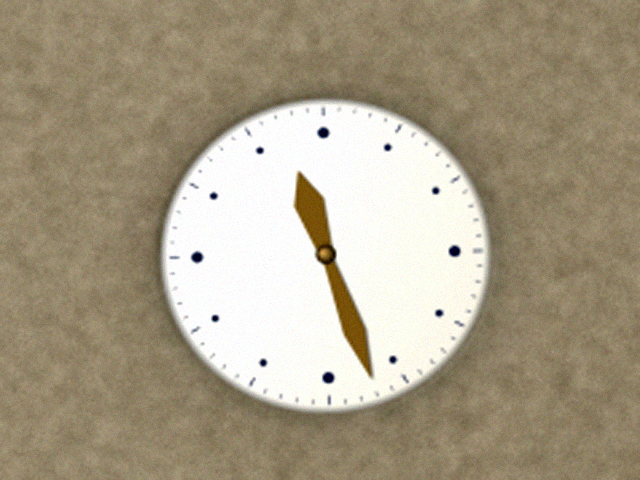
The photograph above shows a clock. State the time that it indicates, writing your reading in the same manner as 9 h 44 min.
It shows 11 h 27 min
